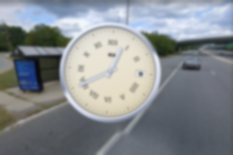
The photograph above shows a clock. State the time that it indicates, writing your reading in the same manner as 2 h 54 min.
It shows 12 h 40 min
